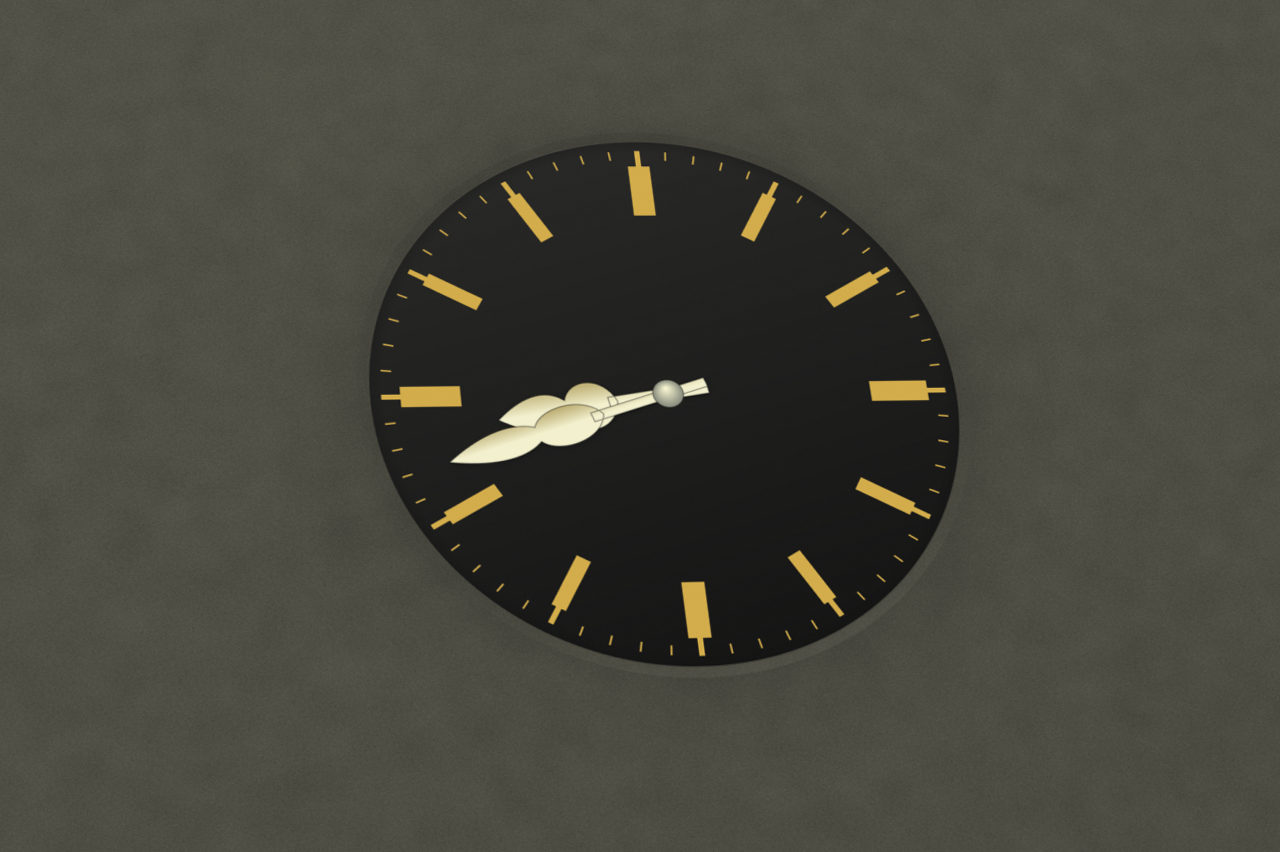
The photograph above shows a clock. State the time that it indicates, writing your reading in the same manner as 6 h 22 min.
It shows 8 h 42 min
